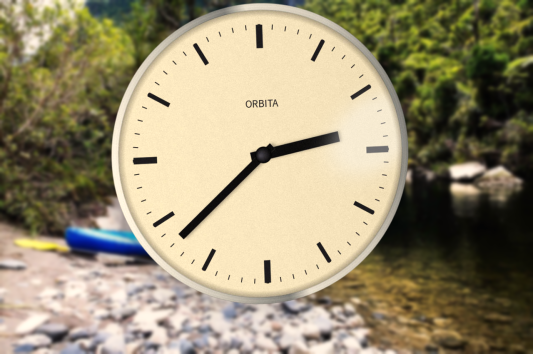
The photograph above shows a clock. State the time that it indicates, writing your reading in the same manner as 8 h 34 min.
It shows 2 h 38 min
